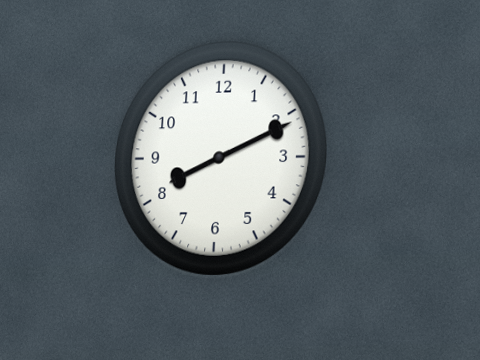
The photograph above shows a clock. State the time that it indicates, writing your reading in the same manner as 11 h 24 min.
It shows 8 h 11 min
